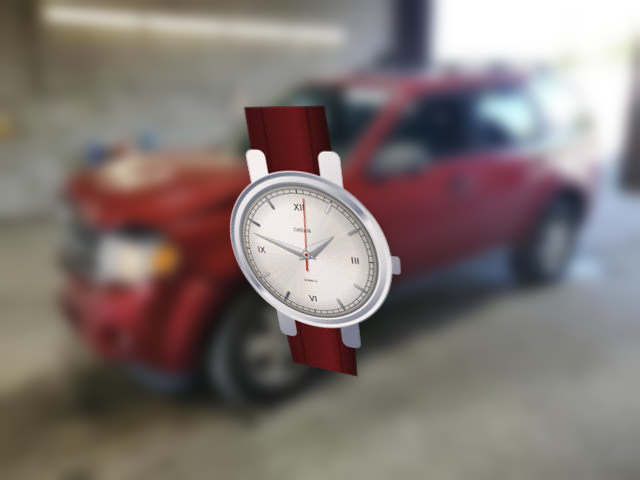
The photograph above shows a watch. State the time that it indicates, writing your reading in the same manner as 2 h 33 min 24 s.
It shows 1 h 48 min 01 s
